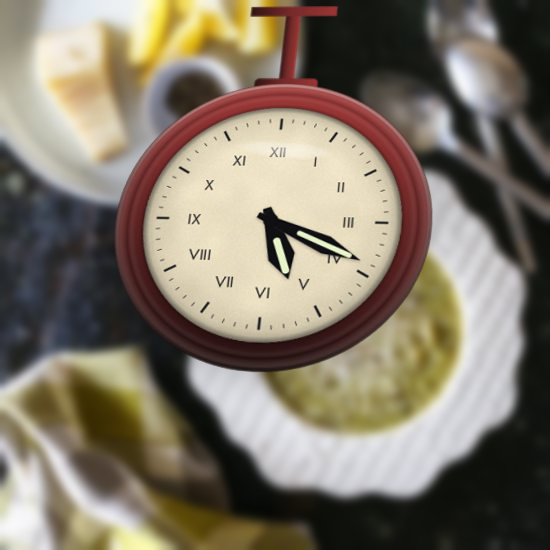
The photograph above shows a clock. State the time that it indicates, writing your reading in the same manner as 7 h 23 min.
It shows 5 h 19 min
